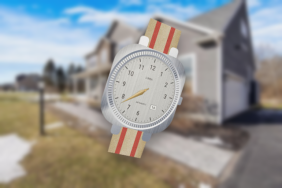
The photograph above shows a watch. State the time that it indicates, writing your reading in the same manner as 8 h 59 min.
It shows 7 h 38 min
